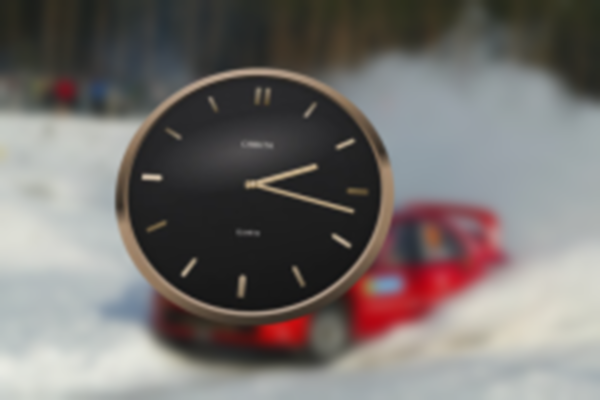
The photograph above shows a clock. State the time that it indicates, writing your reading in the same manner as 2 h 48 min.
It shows 2 h 17 min
